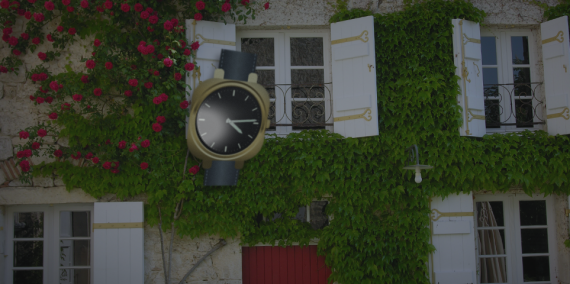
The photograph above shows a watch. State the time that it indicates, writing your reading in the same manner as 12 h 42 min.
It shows 4 h 14 min
